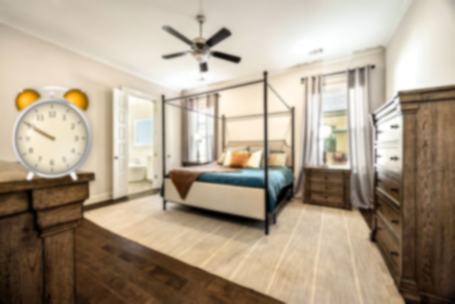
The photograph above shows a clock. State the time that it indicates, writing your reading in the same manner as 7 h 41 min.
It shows 9 h 50 min
